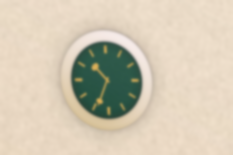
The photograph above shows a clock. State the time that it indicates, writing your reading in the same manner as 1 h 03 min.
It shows 10 h 34 min
